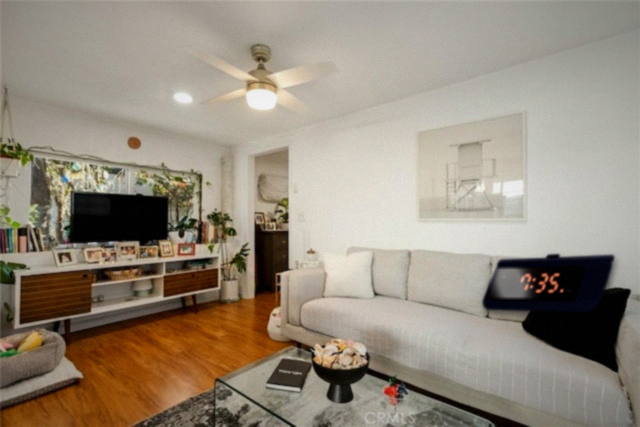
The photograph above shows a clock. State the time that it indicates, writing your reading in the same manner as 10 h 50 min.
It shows 7 h 35 min
